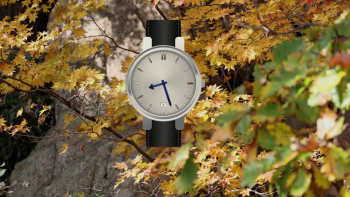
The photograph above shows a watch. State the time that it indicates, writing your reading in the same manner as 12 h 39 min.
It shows 8 h 27 min
